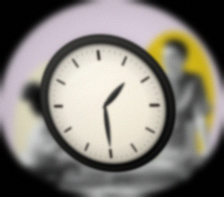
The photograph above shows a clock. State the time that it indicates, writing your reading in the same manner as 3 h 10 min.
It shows 1 h 30 min
